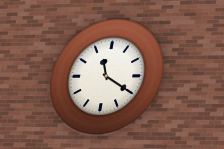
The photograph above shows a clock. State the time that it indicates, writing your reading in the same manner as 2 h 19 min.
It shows 11 h 20 min
